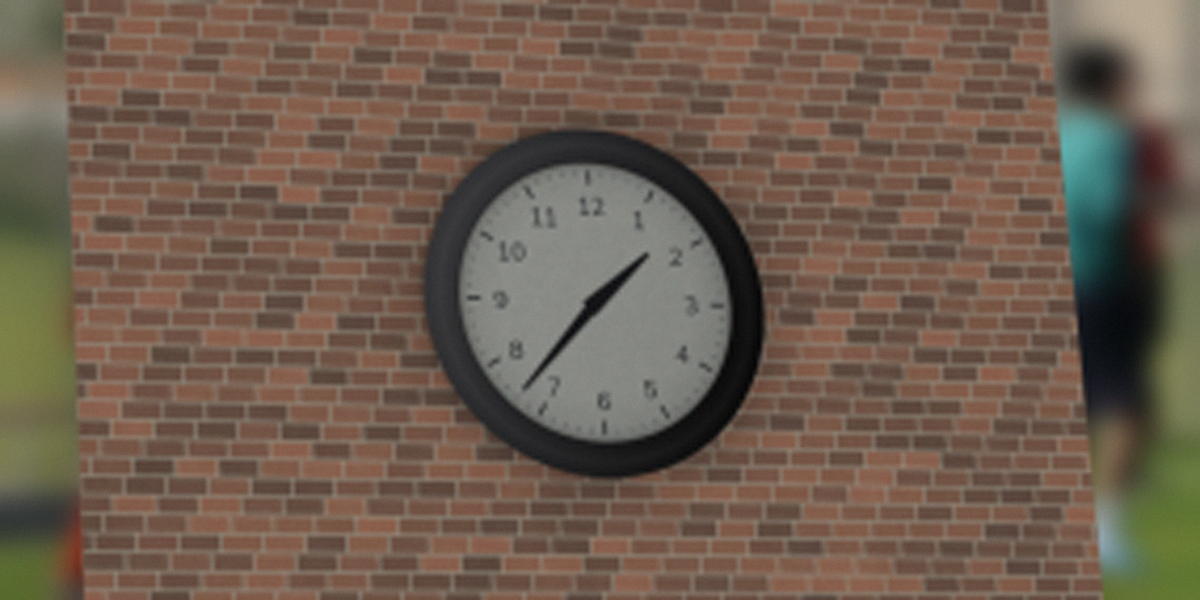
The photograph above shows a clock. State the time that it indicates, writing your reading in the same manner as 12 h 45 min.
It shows 1 h 37 min
